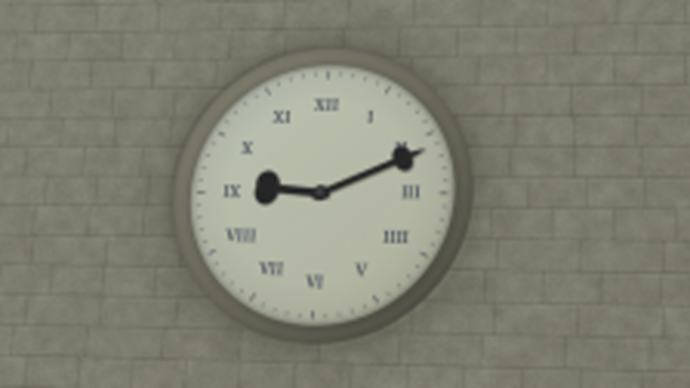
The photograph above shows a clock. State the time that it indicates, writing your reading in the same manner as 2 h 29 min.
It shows 9 h 11 min
